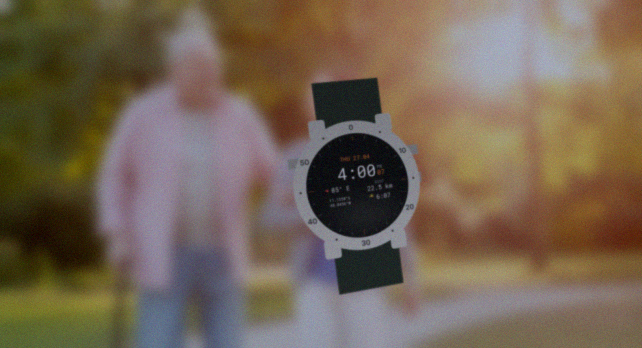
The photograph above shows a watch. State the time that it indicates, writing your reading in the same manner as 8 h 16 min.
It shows 4 h 00 min
